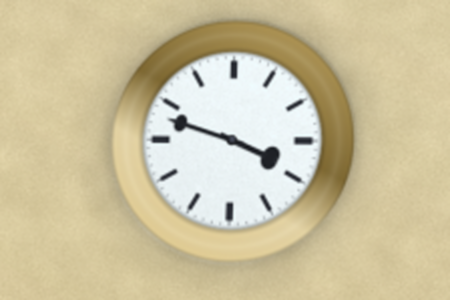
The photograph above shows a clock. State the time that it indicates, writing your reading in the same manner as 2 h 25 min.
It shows 3 h 48 min
